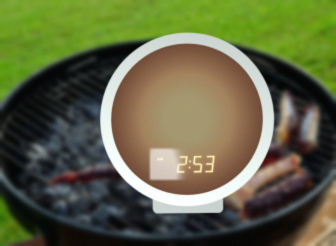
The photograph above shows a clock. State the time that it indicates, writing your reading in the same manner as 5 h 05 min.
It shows 2 h 53 min
